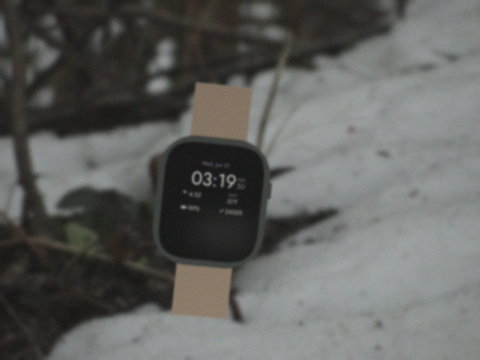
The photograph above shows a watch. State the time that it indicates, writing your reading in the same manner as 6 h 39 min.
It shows 3 h 19 min
